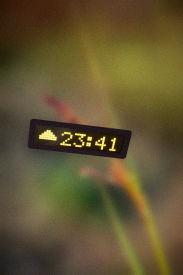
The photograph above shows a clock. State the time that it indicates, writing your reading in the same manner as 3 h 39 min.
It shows 23 h 41 min
